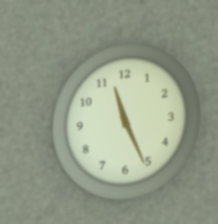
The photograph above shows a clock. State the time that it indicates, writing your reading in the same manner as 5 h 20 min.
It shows 11 h 26 min
